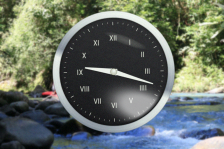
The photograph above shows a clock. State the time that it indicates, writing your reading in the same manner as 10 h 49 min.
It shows 9 h 18 min
